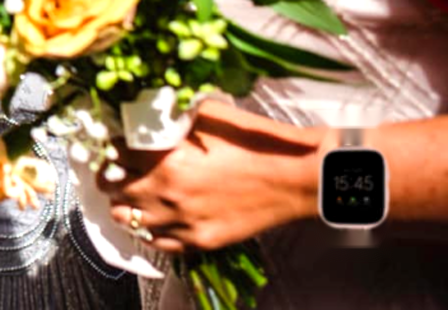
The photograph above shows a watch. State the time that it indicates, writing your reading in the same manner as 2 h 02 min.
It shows 15 h 45 min
